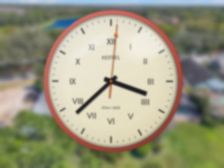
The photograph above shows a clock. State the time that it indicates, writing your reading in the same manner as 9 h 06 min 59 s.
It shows 3 h 38 min 01 s
